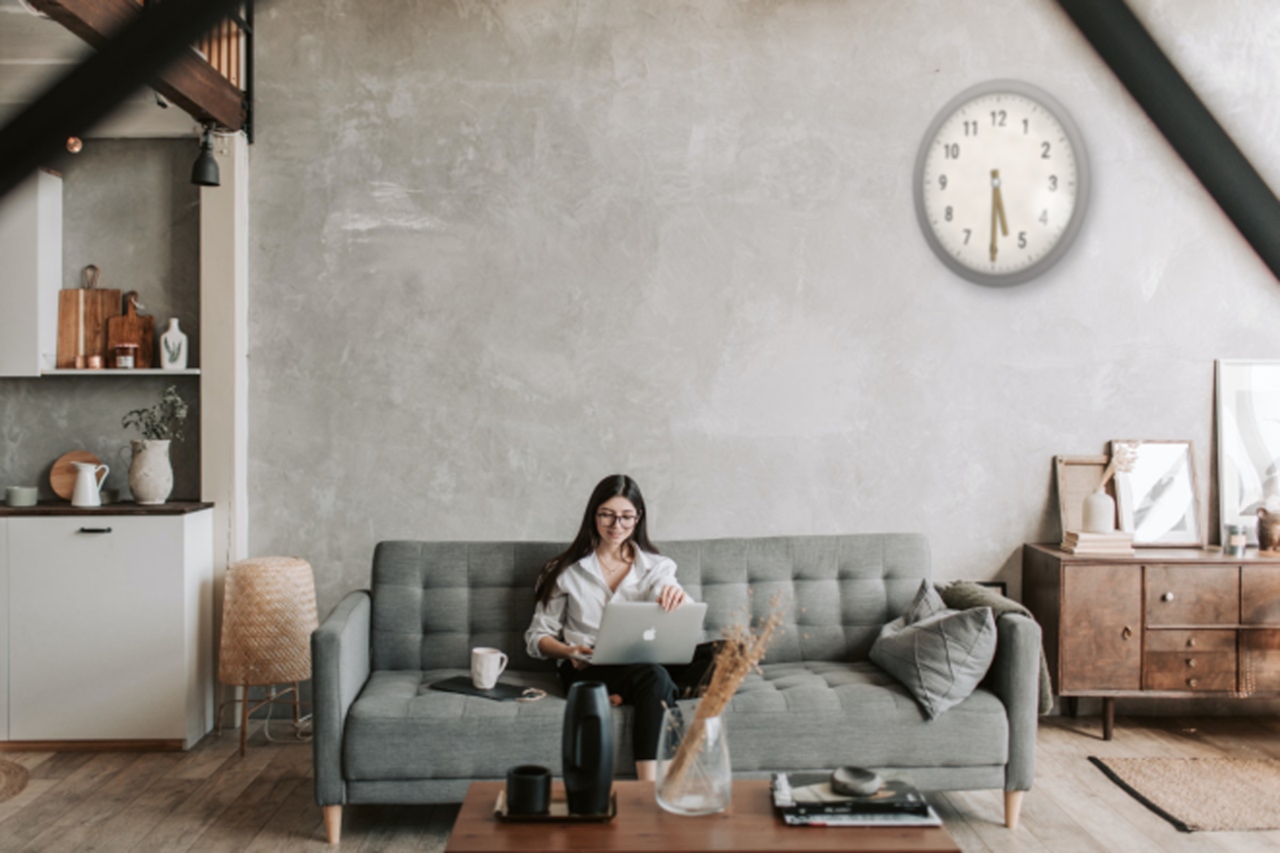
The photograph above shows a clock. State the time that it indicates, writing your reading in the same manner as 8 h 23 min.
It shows 5 h 30 min
